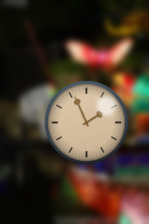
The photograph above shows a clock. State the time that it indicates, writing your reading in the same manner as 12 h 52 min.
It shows 1 h 56 min
